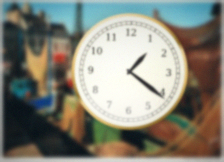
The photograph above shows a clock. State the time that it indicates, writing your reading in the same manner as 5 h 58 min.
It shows 1 h 21 min
